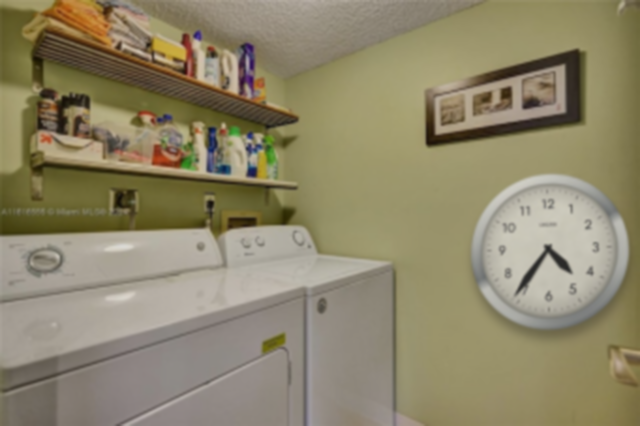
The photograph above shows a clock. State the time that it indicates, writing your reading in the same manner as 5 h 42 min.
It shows 4 h 36 min
